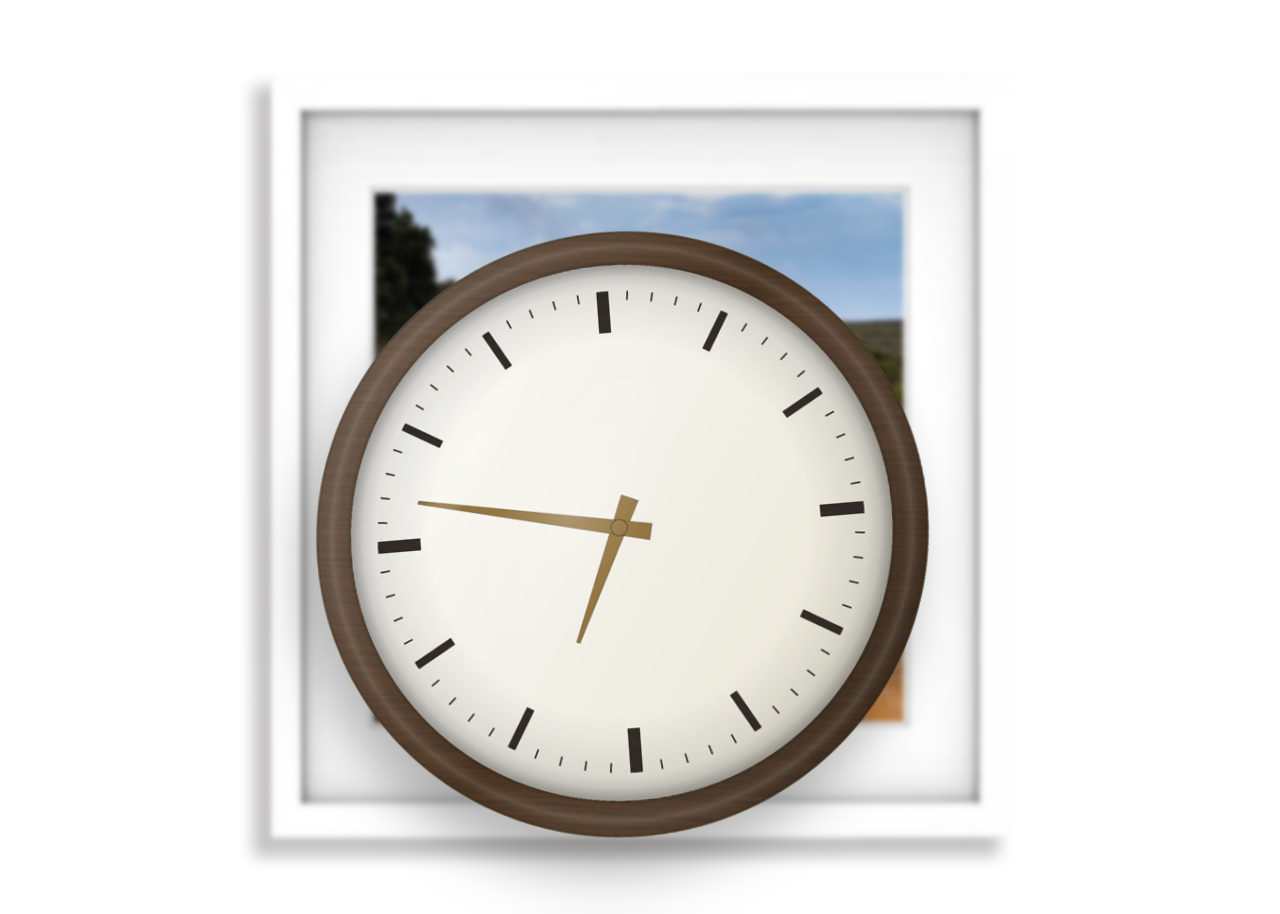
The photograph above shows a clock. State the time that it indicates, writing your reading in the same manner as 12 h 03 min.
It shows 6 h 47 min
